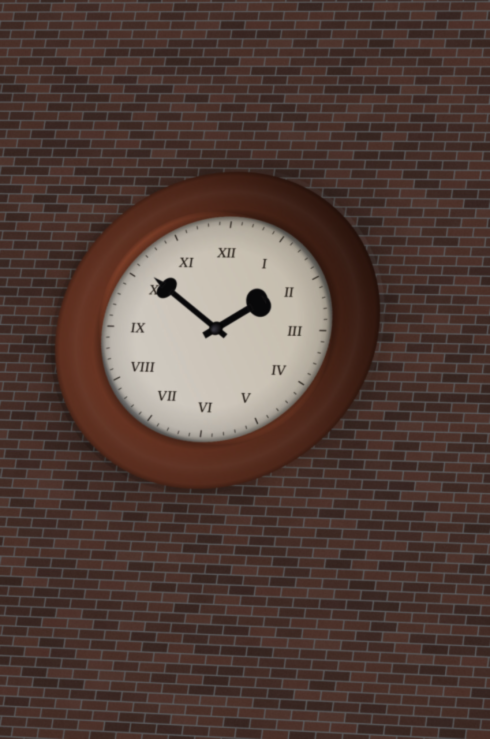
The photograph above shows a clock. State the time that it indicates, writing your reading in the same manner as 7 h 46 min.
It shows 1 h 51 min
